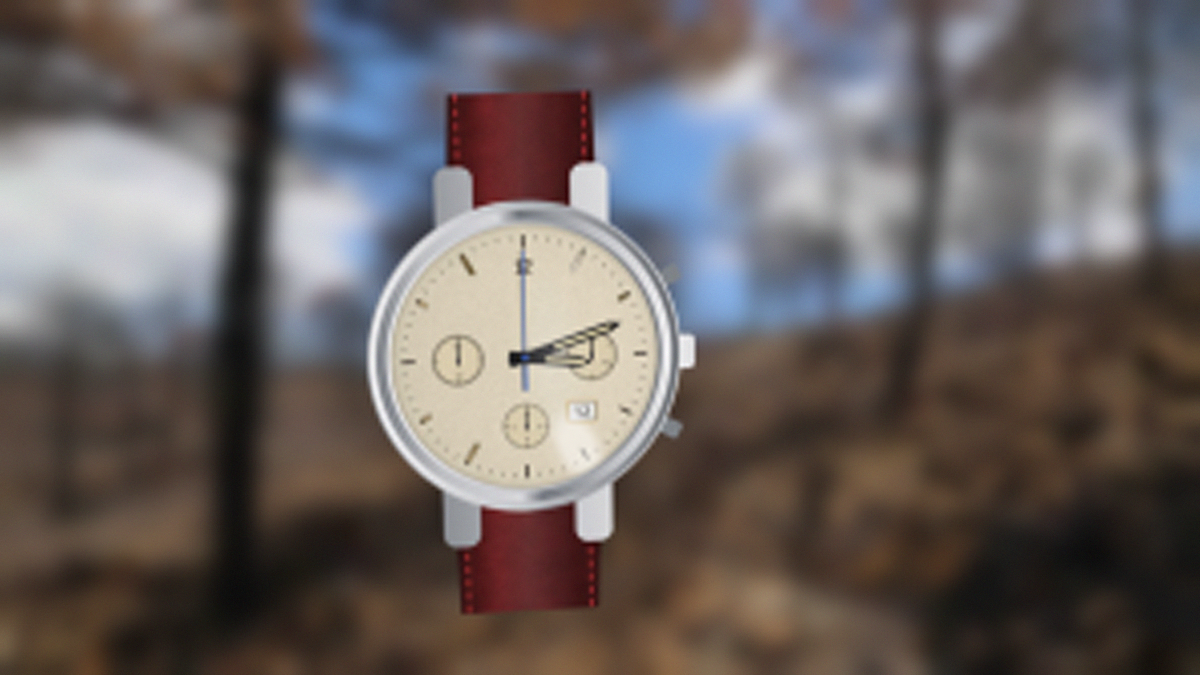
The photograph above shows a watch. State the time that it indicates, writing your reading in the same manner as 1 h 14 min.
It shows 3 h 12 min
